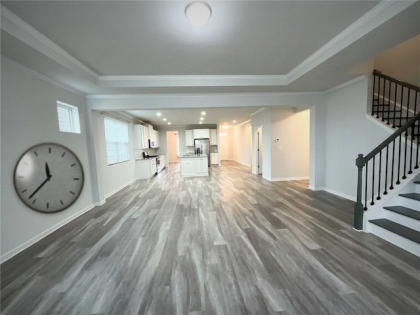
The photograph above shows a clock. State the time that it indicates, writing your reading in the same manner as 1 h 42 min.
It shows 11 h 37 min
